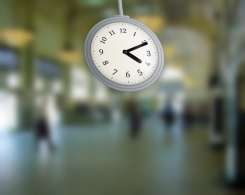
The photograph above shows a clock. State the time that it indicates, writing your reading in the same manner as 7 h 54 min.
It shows 4 h 11 min
